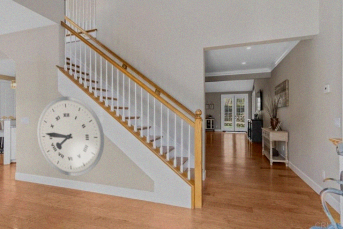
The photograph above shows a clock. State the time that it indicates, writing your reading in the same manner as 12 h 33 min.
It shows 7 h 46 min
